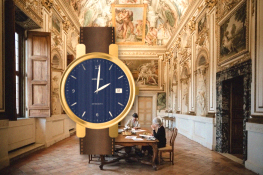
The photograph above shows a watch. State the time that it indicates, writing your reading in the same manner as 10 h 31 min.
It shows 2 h 01 min
